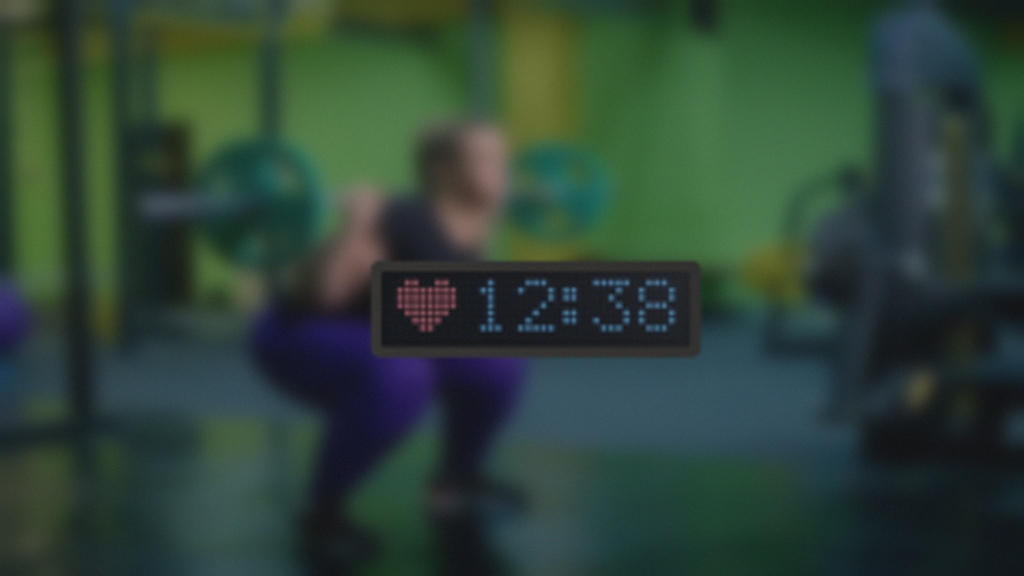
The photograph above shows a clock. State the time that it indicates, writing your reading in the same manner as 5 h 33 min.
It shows 12 h 38 min
